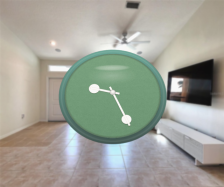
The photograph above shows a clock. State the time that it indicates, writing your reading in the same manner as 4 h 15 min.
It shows 9 h 26 min
